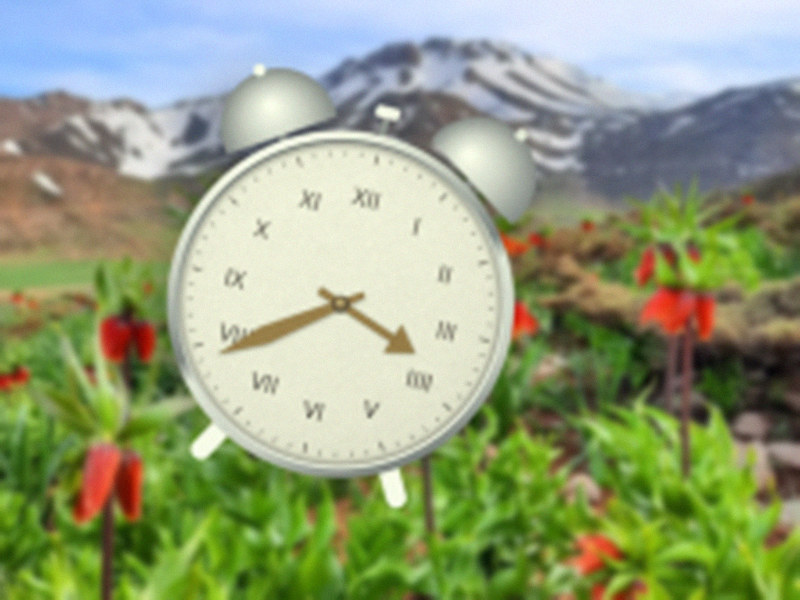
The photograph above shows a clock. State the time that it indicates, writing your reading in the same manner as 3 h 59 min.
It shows 3 h 39 min
